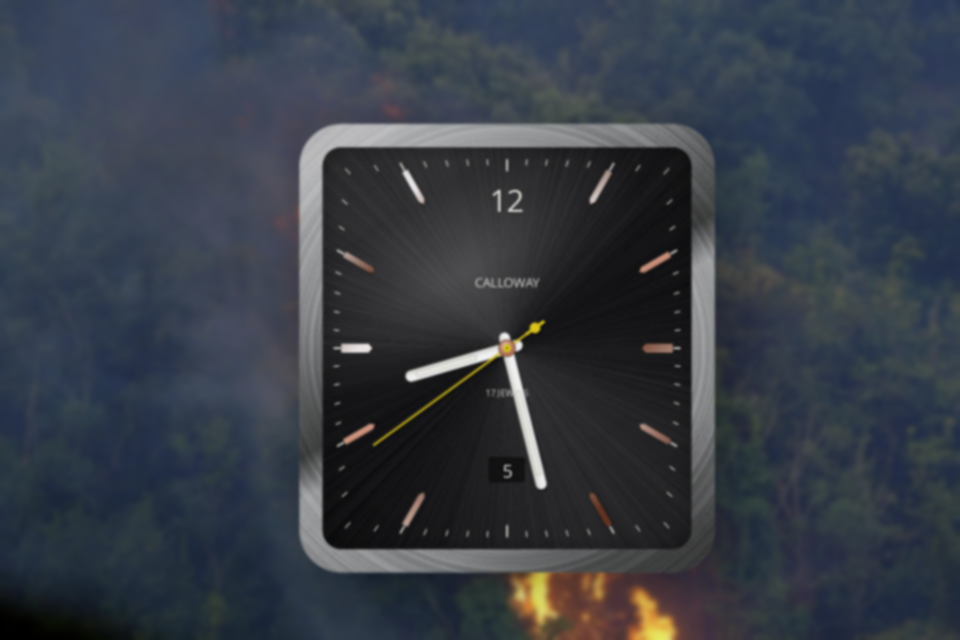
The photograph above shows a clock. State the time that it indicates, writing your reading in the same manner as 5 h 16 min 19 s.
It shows 8 h 27 min 39 s
